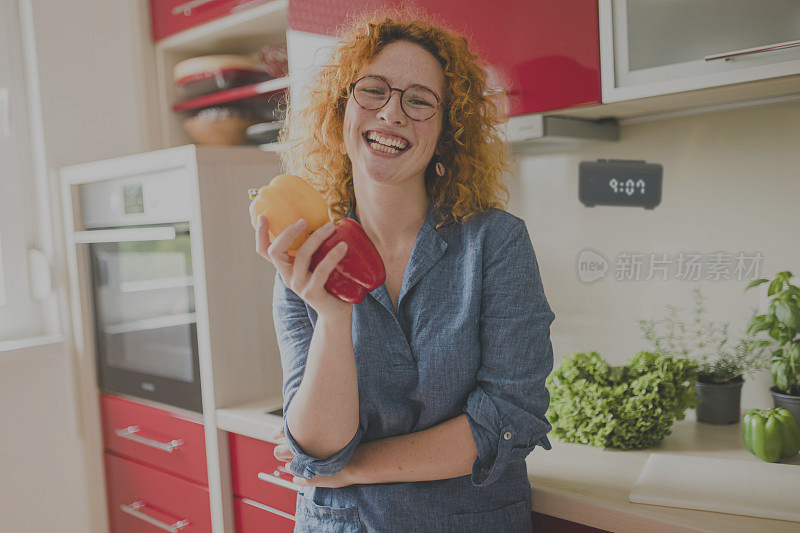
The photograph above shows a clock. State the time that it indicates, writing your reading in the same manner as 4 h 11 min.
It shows 9 h 07 min
